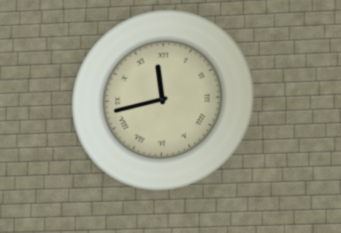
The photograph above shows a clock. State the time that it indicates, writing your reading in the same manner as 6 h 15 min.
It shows 11 h 43 min
